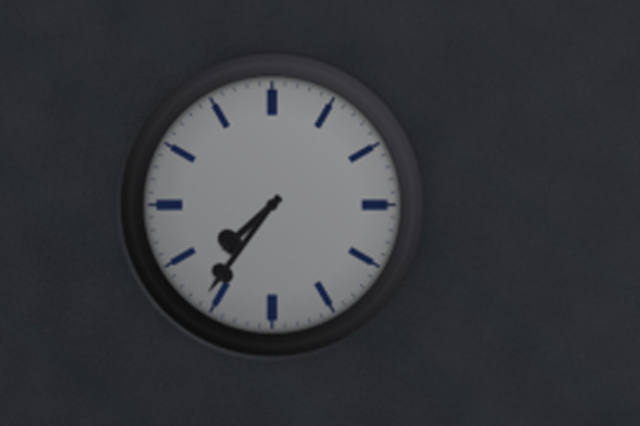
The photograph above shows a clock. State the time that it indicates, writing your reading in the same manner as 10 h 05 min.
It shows 7 h 36 min
